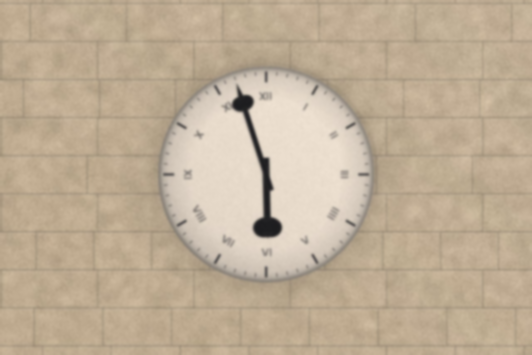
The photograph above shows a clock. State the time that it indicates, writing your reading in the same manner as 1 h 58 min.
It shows 5 h 57 min
